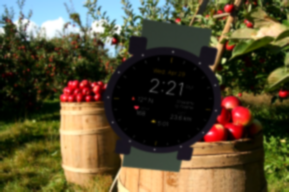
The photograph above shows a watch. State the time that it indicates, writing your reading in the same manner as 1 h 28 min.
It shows 2 h 21 min
